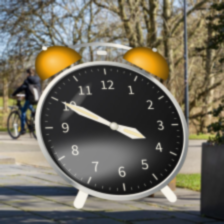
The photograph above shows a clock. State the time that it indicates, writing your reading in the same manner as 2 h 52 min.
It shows 3 h 50 min
